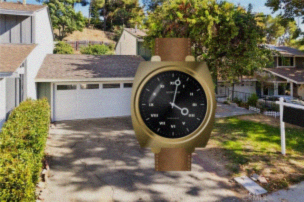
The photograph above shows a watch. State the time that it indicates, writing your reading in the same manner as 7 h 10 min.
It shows 4 h 02 min
